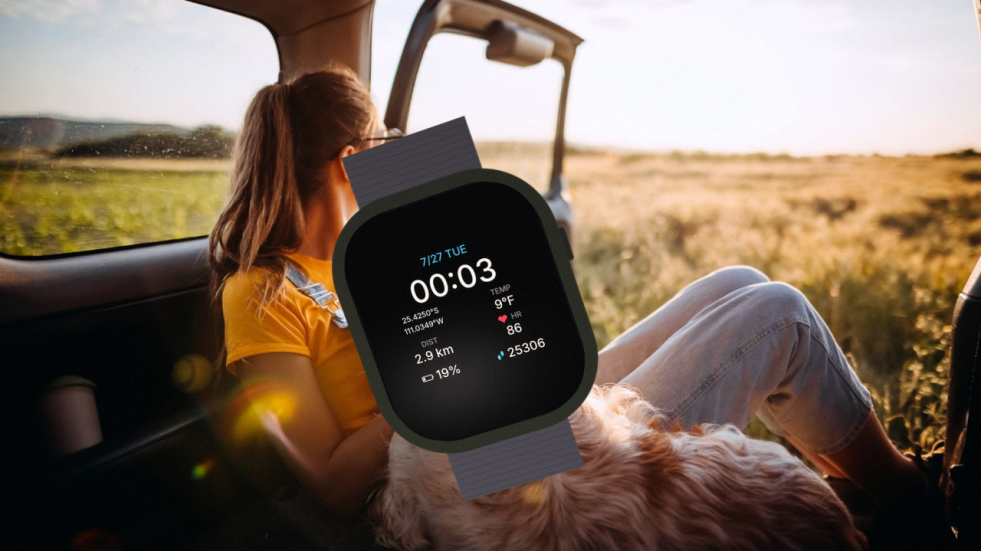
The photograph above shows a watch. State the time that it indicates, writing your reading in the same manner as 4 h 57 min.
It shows 0 h 03 min
